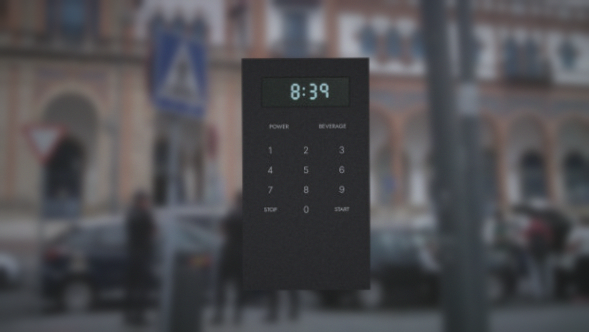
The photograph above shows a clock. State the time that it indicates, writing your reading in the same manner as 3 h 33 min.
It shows 8 h 39 min
